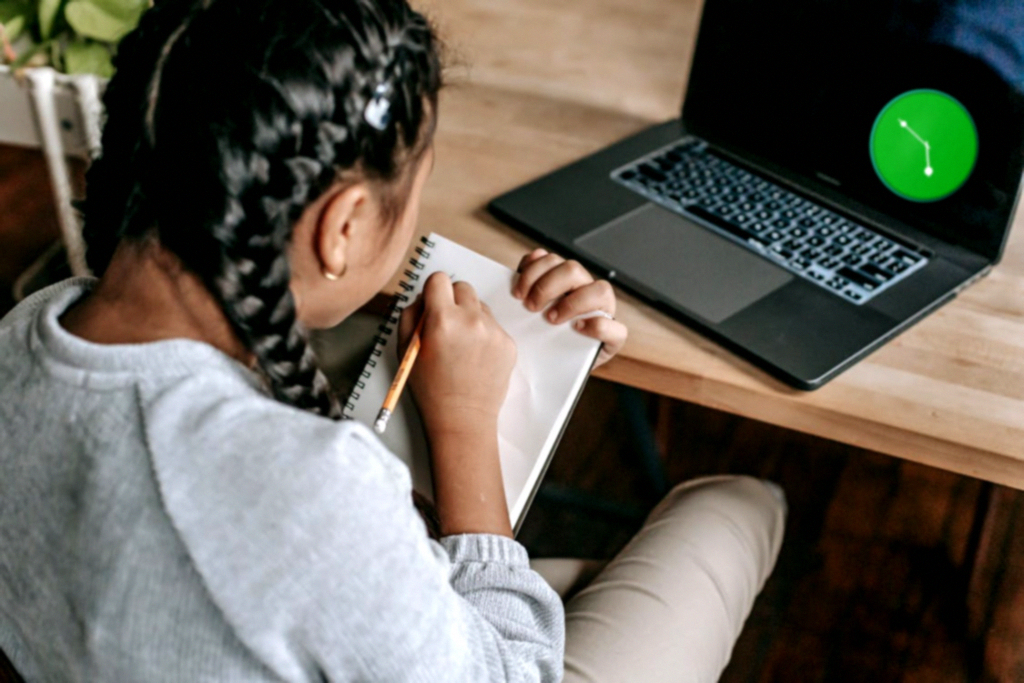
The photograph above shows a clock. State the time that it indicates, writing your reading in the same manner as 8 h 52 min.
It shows 5 h 52 min
